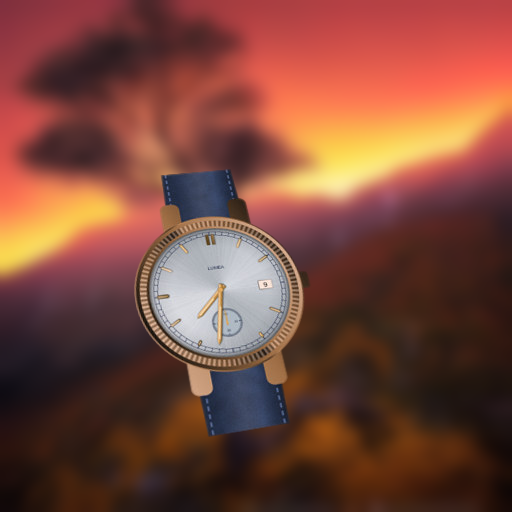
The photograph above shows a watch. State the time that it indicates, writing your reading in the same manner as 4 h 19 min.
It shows 7 h 32 min
